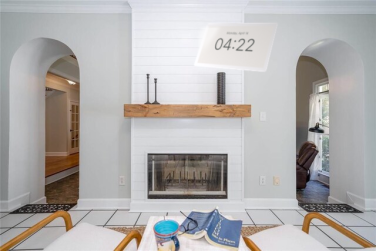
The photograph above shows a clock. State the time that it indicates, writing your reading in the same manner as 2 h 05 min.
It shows 4 h 22 min
